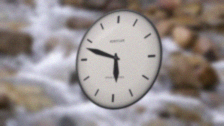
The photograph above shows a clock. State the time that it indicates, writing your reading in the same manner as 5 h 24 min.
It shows 5 h 48 min
